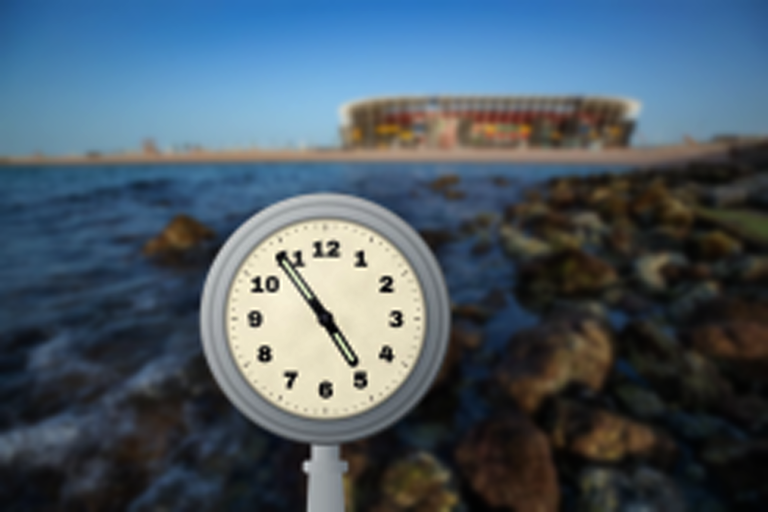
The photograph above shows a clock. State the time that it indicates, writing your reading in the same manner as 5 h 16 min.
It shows 4 h 54 min
